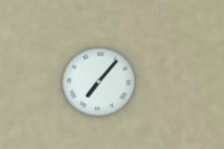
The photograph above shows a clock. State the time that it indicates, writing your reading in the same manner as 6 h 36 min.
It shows 7 h 06 min
